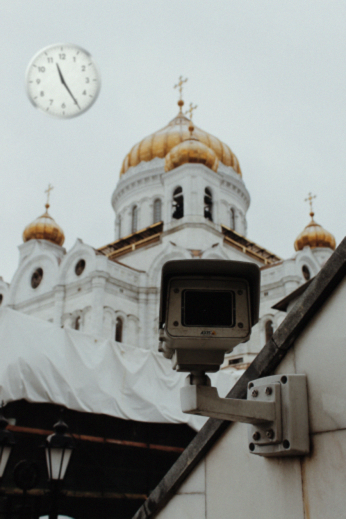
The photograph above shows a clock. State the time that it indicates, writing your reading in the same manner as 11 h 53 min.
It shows 11 h 25 min
